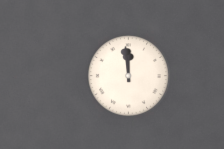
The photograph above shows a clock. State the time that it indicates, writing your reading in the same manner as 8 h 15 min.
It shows 11 h 59 min
